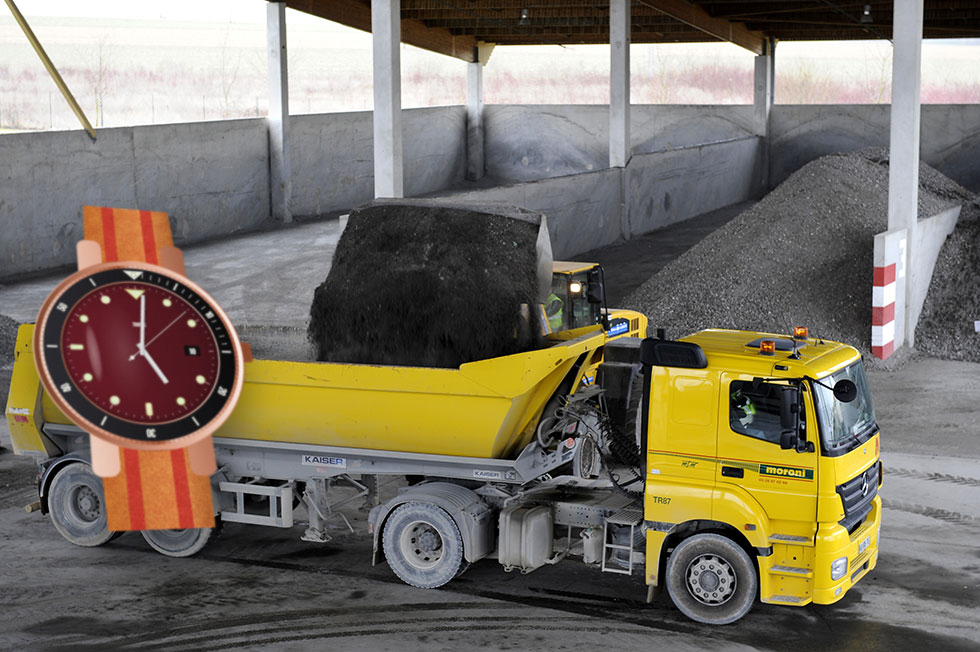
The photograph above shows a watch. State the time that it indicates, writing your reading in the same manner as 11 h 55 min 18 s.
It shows 5 h 01 min 08 s
